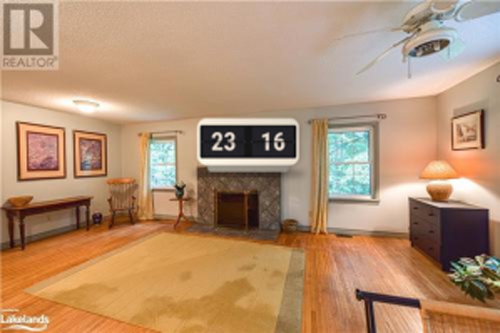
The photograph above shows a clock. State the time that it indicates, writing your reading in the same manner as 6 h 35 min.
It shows 23 h 16 min
